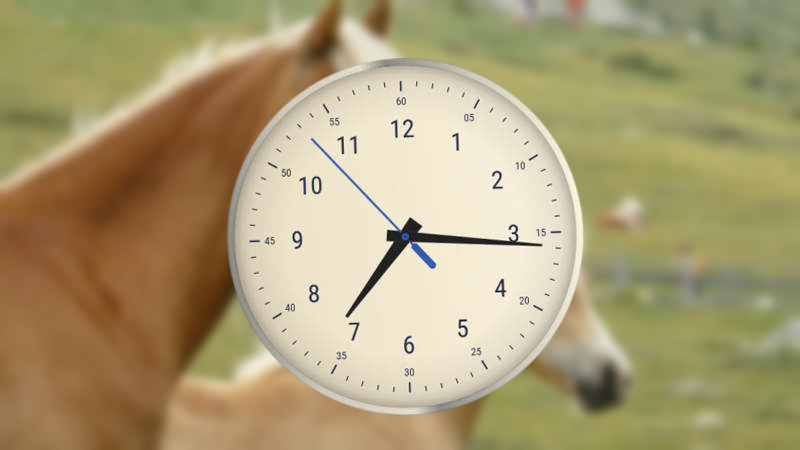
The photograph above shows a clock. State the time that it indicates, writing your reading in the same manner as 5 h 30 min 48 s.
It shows 7 h 15 min 53 s
